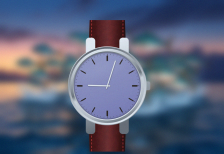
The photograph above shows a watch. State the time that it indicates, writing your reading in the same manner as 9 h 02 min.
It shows 9 h 03 min
